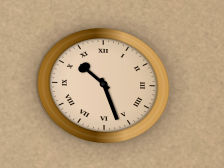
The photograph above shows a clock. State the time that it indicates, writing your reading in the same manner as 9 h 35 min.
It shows 10 h 27 min
